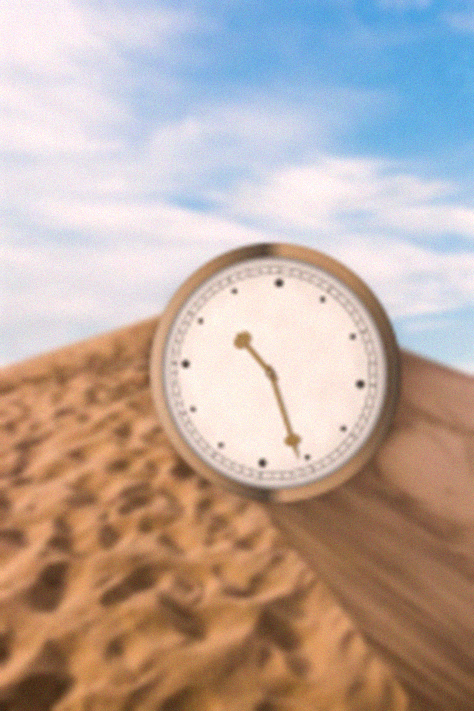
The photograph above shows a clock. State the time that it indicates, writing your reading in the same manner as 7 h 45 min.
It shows 10 h 26 min
